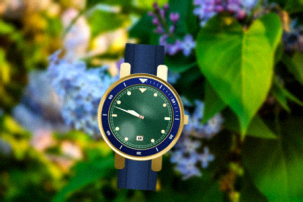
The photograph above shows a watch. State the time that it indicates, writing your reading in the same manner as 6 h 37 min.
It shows 9 h 48 min
